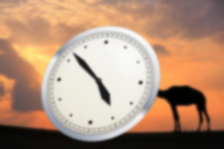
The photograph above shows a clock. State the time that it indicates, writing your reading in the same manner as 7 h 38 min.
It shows 4 h 52 min
